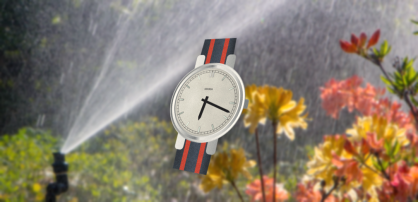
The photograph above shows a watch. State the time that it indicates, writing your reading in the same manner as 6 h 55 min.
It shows 6 h 18 min
